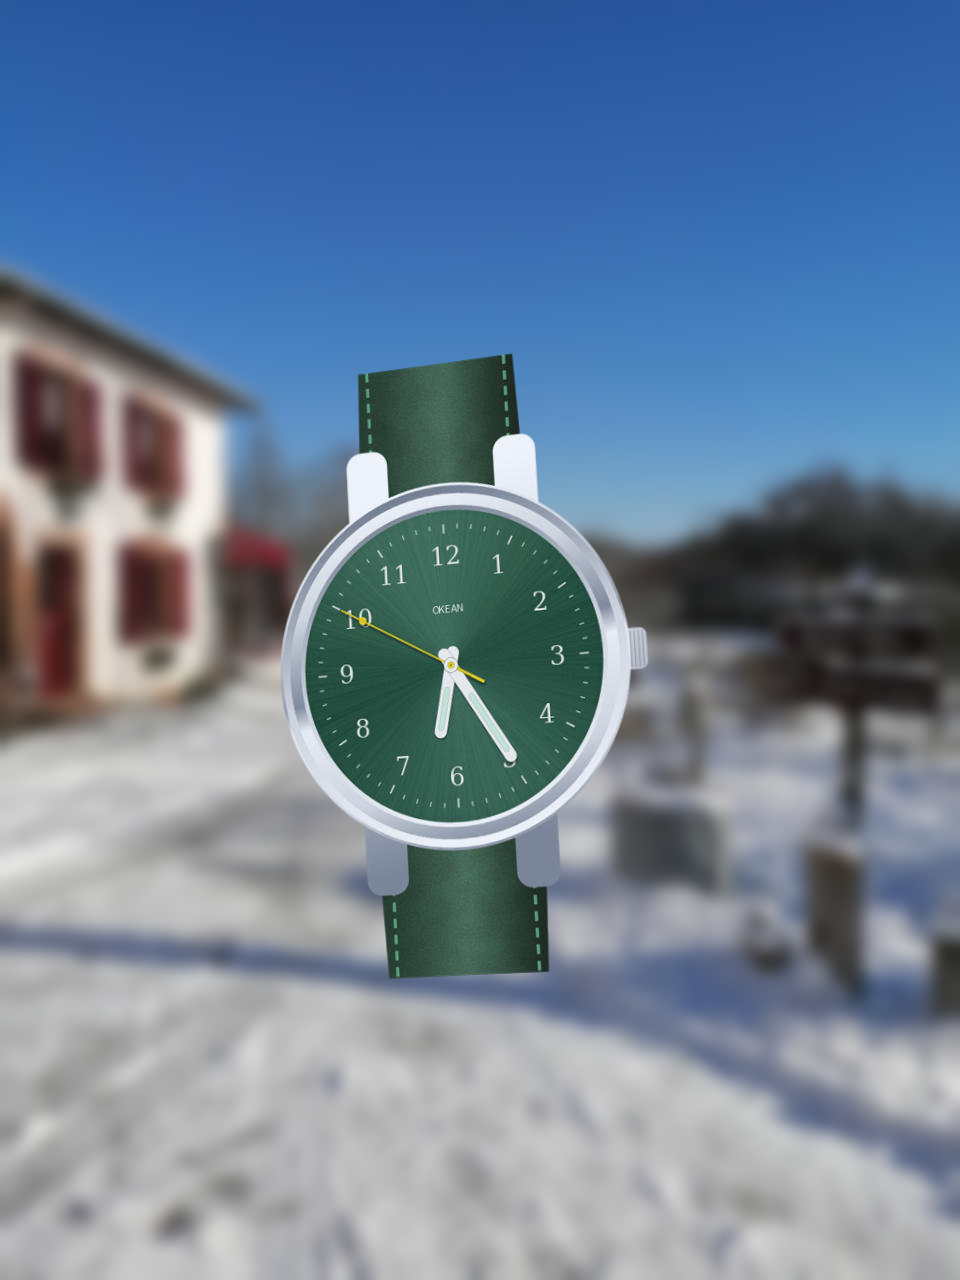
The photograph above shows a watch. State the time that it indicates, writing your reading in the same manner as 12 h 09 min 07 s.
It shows 6 h 24 min 50 s
